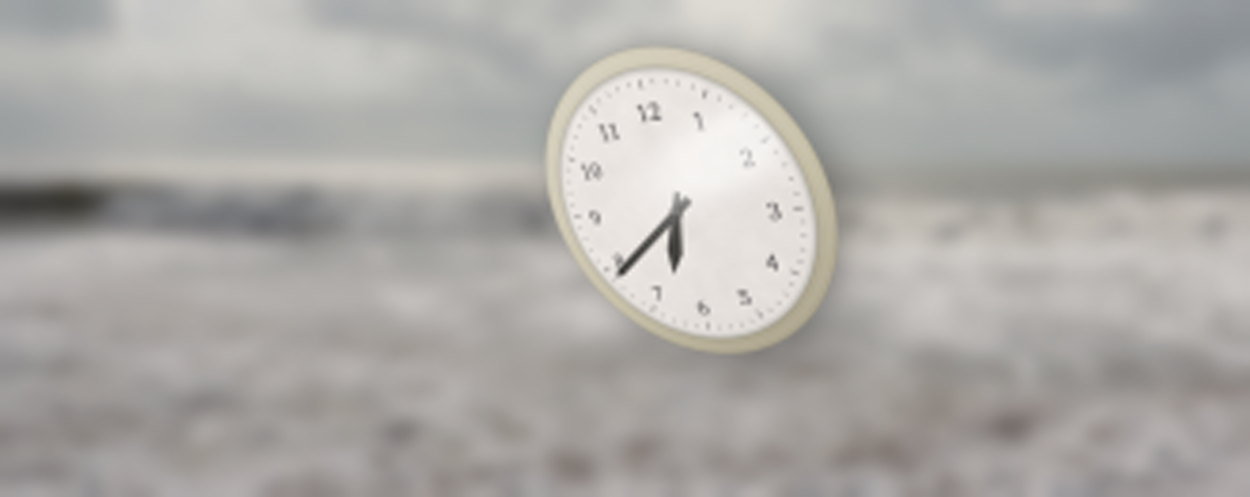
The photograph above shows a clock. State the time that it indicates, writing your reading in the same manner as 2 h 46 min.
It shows 6 h 39 min
